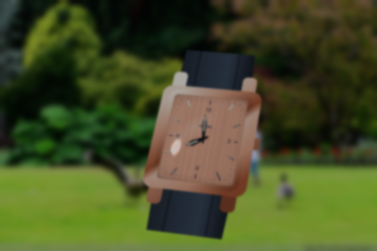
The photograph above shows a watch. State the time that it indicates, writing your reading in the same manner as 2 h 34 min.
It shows 7 h 59 min
